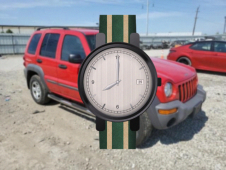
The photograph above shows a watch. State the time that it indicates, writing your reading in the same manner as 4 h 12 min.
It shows 8 h 00 min
